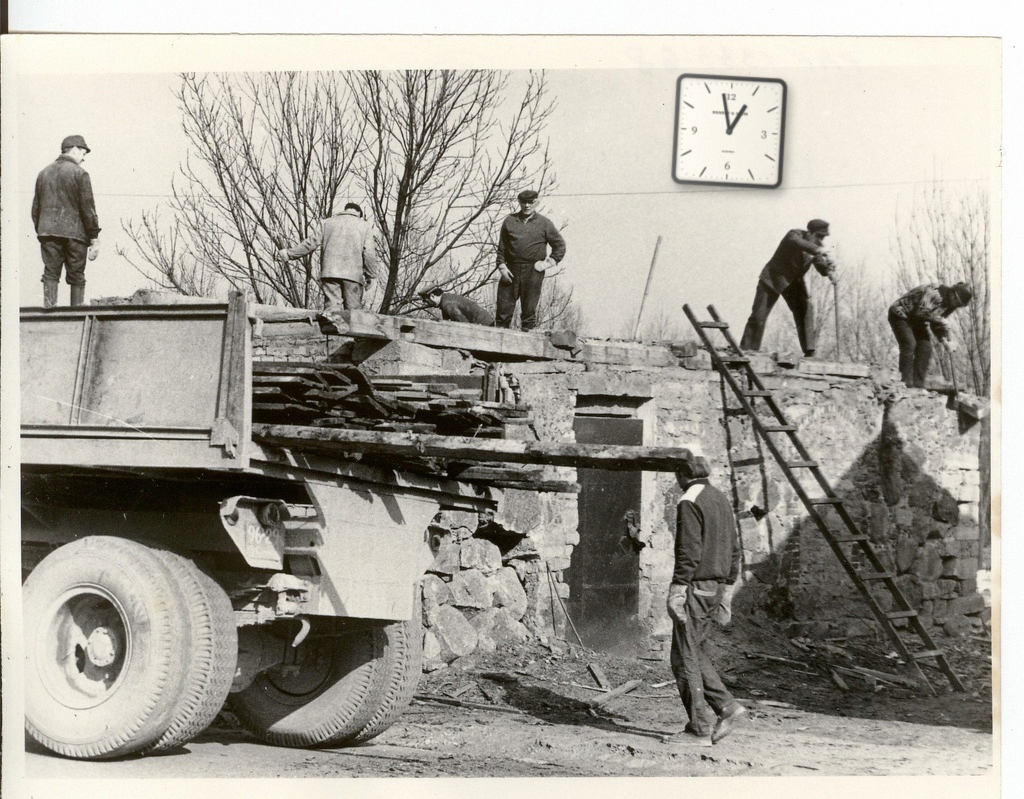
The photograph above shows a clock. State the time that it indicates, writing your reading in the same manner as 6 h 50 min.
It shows 12 h 58 min
